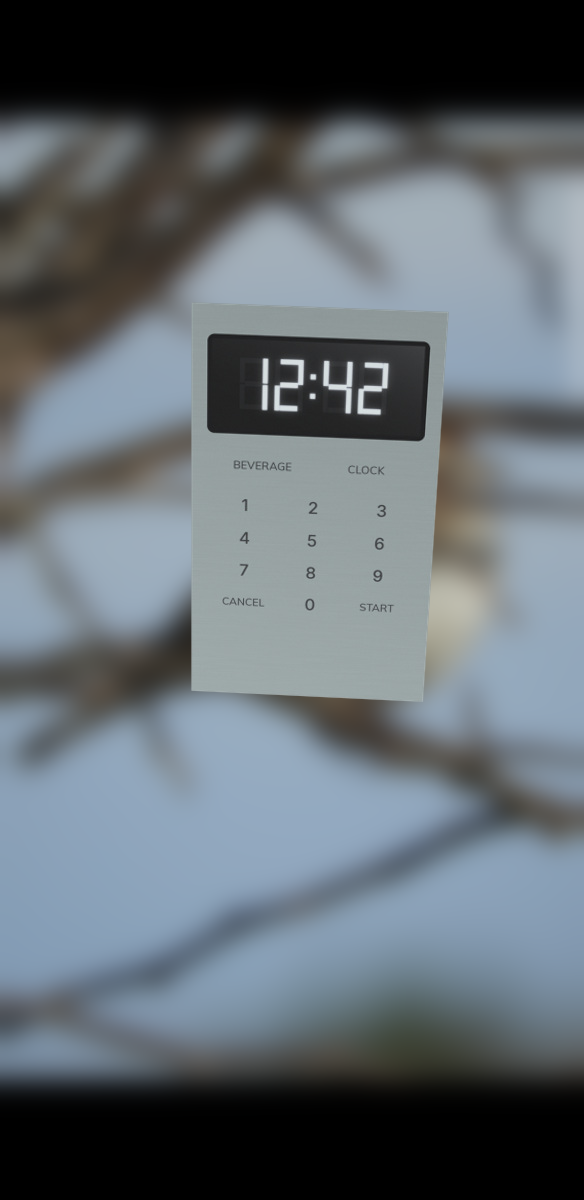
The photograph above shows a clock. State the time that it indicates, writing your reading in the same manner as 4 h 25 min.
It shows 12 h 42 min
